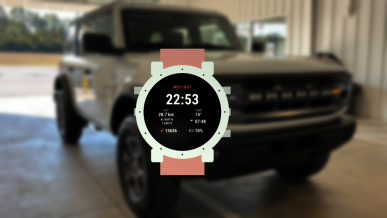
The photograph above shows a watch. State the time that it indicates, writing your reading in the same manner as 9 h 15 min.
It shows 22 h 53 min
